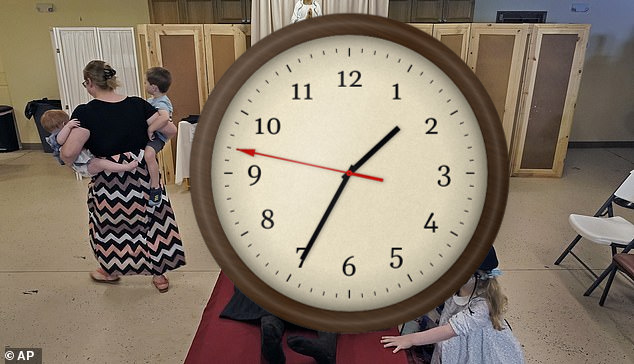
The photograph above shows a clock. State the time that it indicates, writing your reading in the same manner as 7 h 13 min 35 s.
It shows 1 h 34 min 47 s
